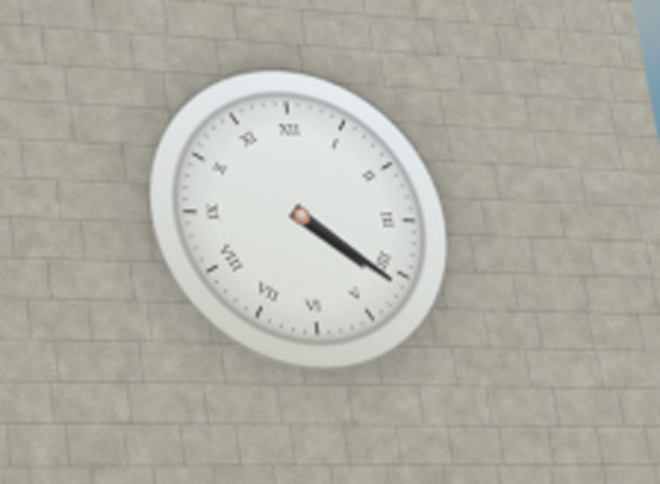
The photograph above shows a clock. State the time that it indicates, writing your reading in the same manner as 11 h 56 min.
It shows 4 h 21 min
